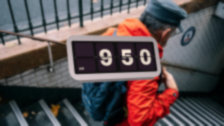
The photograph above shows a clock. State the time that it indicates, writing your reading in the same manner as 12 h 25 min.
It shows 9 h 50 min
